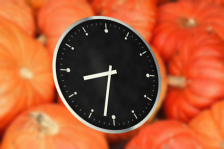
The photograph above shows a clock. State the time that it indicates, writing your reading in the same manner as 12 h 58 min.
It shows 8 h 32 min
